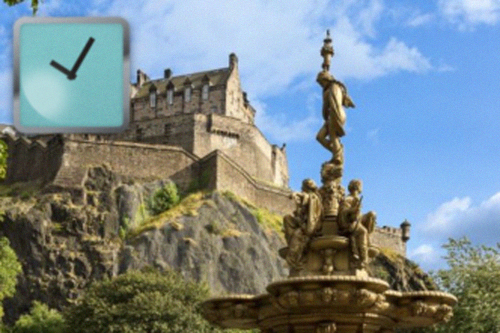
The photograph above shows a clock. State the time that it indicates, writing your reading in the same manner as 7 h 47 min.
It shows 10 h 05 min
